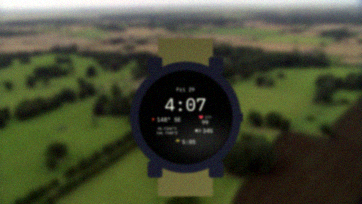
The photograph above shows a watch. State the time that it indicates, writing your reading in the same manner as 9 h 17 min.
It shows 4 h 07 min
